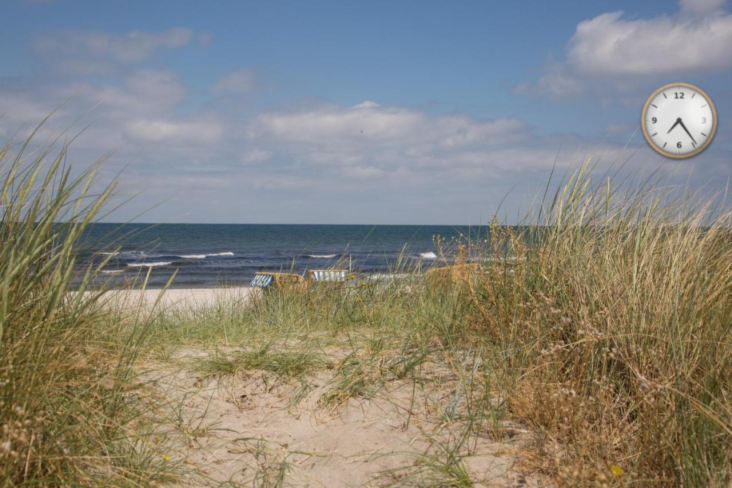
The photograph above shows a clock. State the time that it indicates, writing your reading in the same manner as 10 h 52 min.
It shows 7 h 24 min
